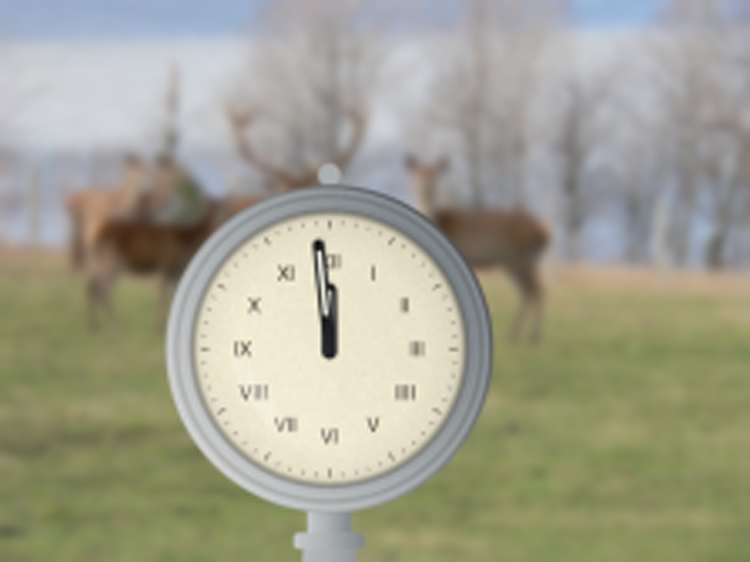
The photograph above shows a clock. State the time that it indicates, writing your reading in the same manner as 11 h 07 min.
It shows 11 h 59 min
